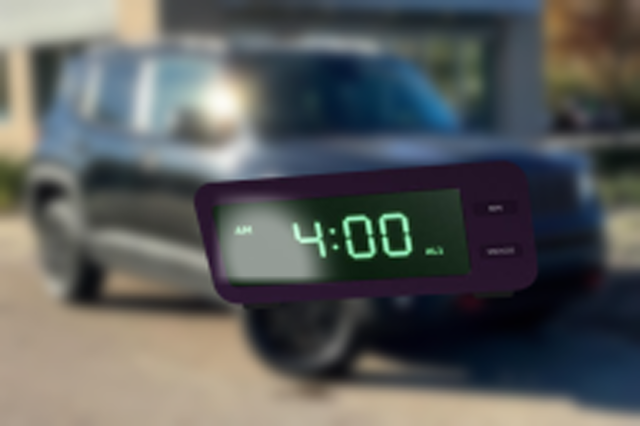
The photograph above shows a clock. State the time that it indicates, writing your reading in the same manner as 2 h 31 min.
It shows 4 h 00 min
